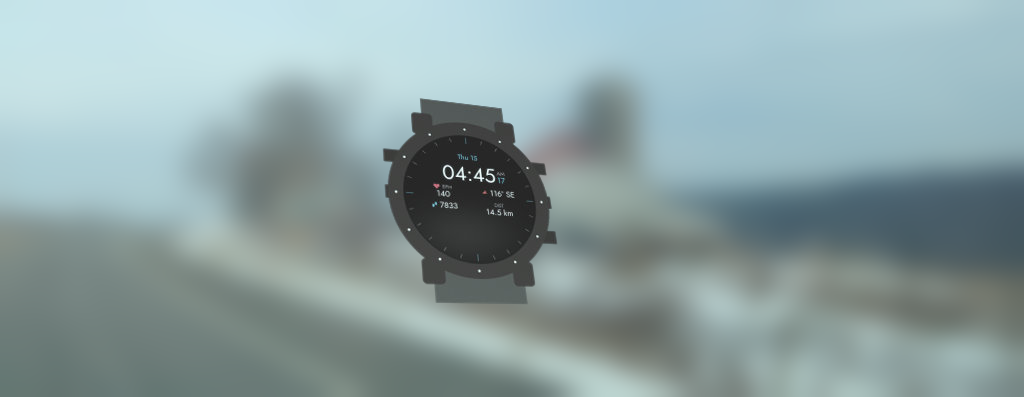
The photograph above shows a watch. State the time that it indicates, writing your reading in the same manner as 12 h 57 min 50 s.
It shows 4 h 45 min 17 s
